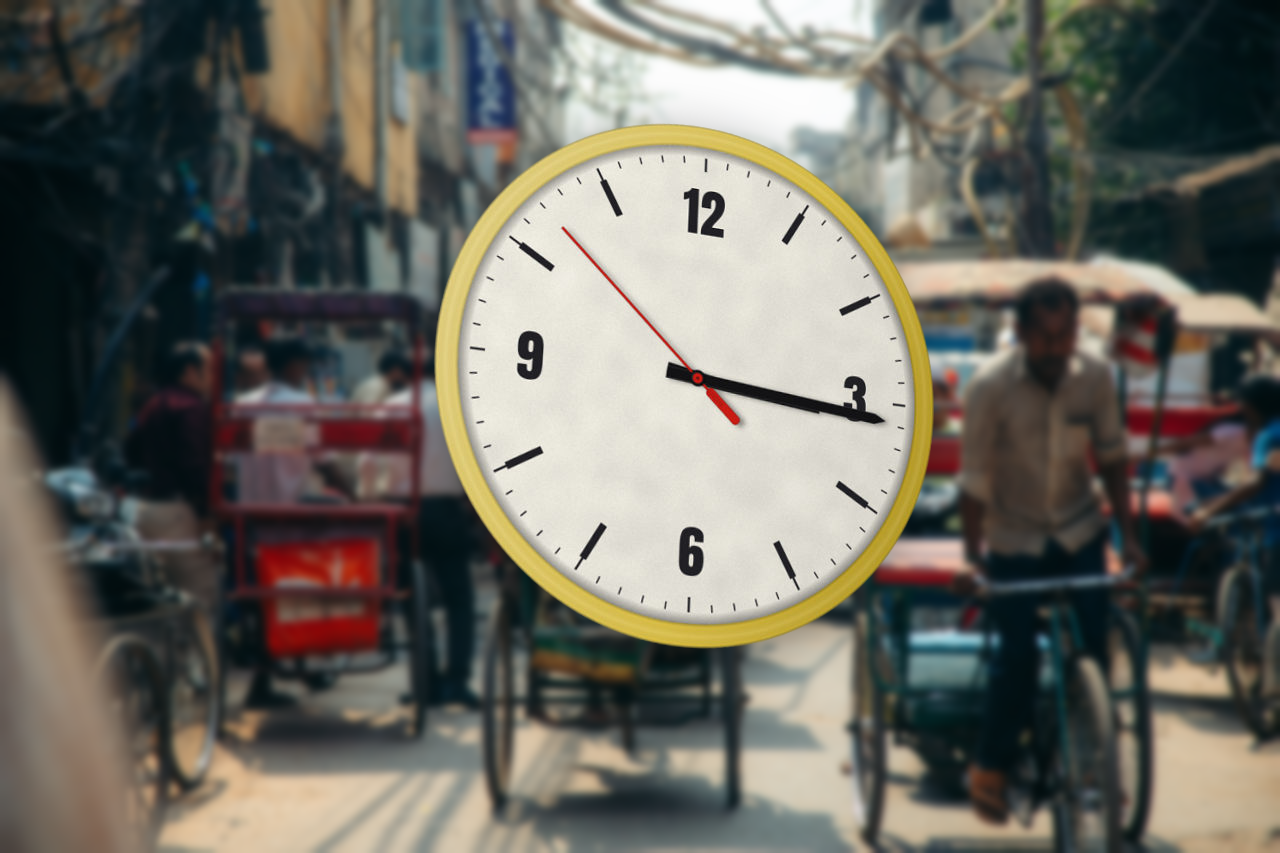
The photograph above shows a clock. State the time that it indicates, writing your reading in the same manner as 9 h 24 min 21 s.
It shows 3 h 15 min 52 s
